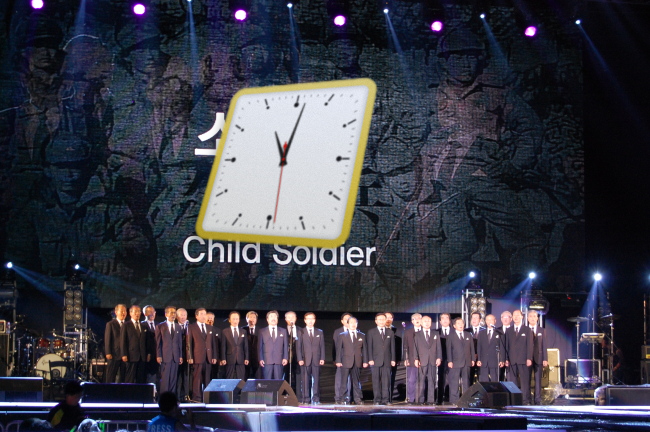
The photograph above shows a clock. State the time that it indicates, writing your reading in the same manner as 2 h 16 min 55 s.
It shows 11 h 01 min 29 s
